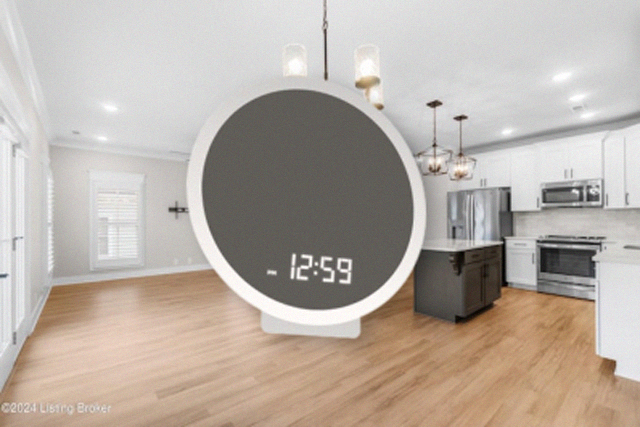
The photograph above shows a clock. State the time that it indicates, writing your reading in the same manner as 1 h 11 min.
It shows 12 h 59 min
